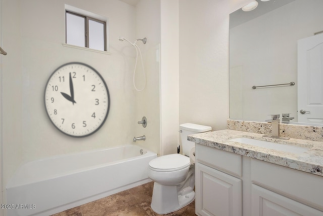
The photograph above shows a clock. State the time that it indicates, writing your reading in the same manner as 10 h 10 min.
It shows 9 h 59 min
